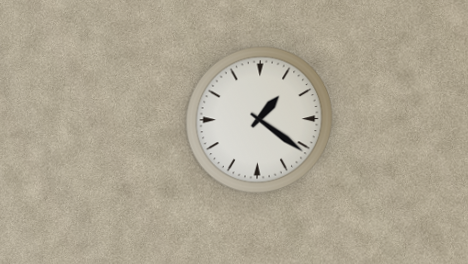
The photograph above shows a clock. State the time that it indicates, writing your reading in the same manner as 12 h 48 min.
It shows 1 h 21 min
